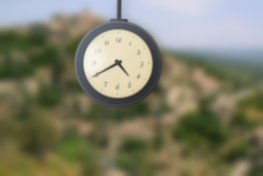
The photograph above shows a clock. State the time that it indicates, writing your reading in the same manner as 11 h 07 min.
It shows 4 h 40 min
